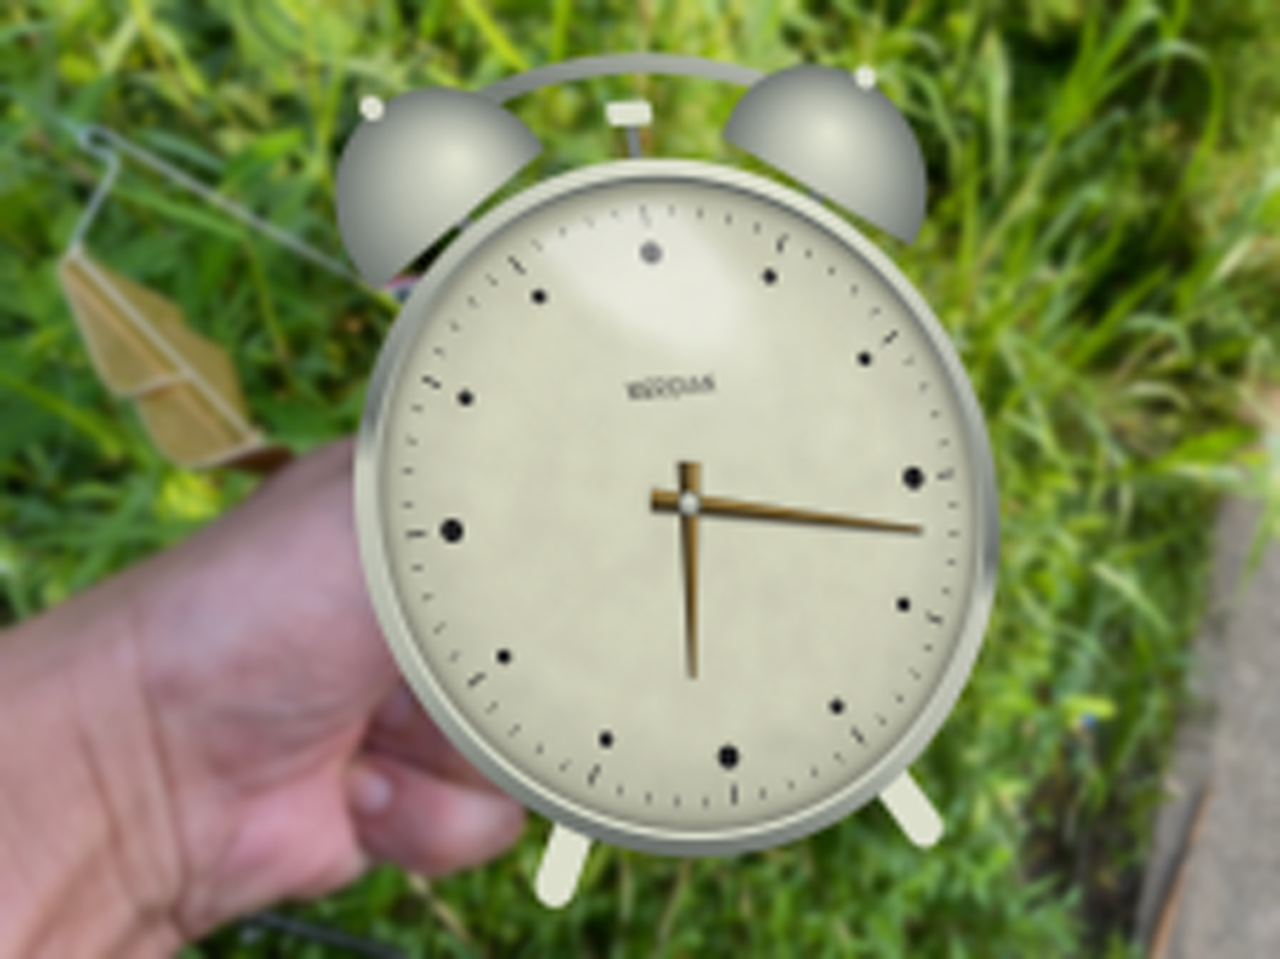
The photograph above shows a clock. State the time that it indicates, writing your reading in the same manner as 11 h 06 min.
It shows 6 h 17 min
